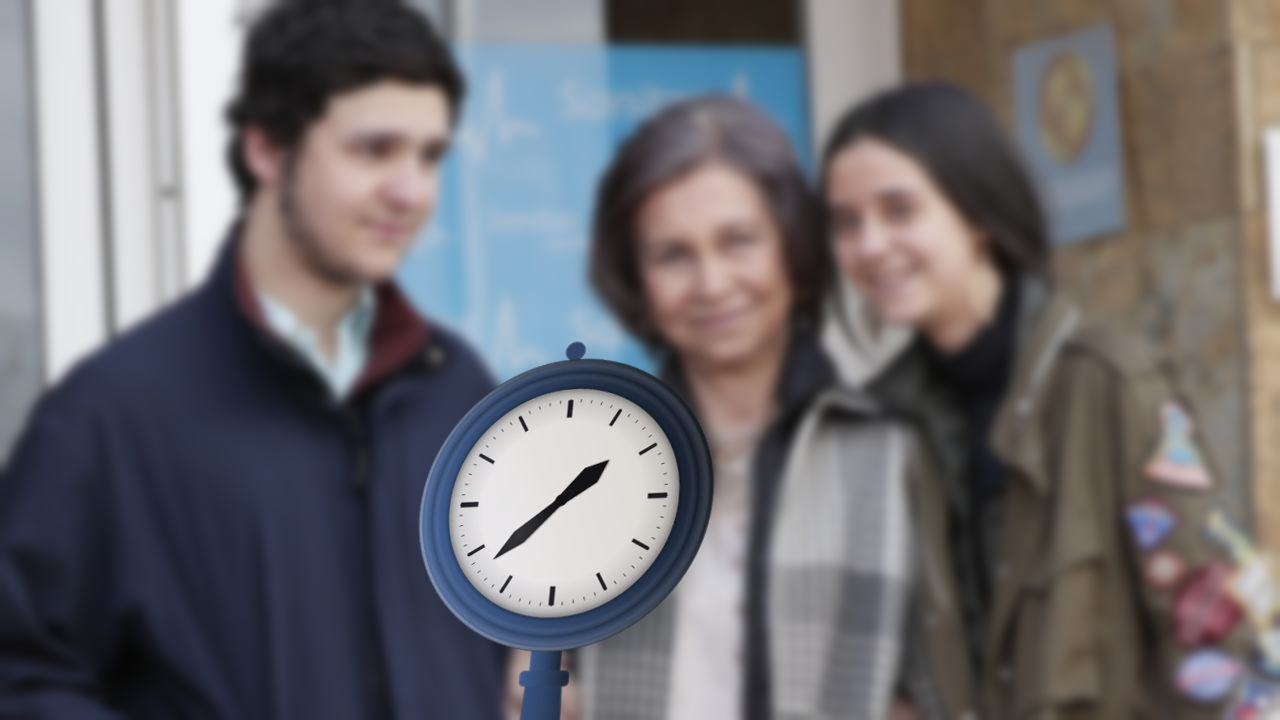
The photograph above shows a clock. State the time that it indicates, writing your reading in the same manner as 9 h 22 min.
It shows 1 h 38 min
